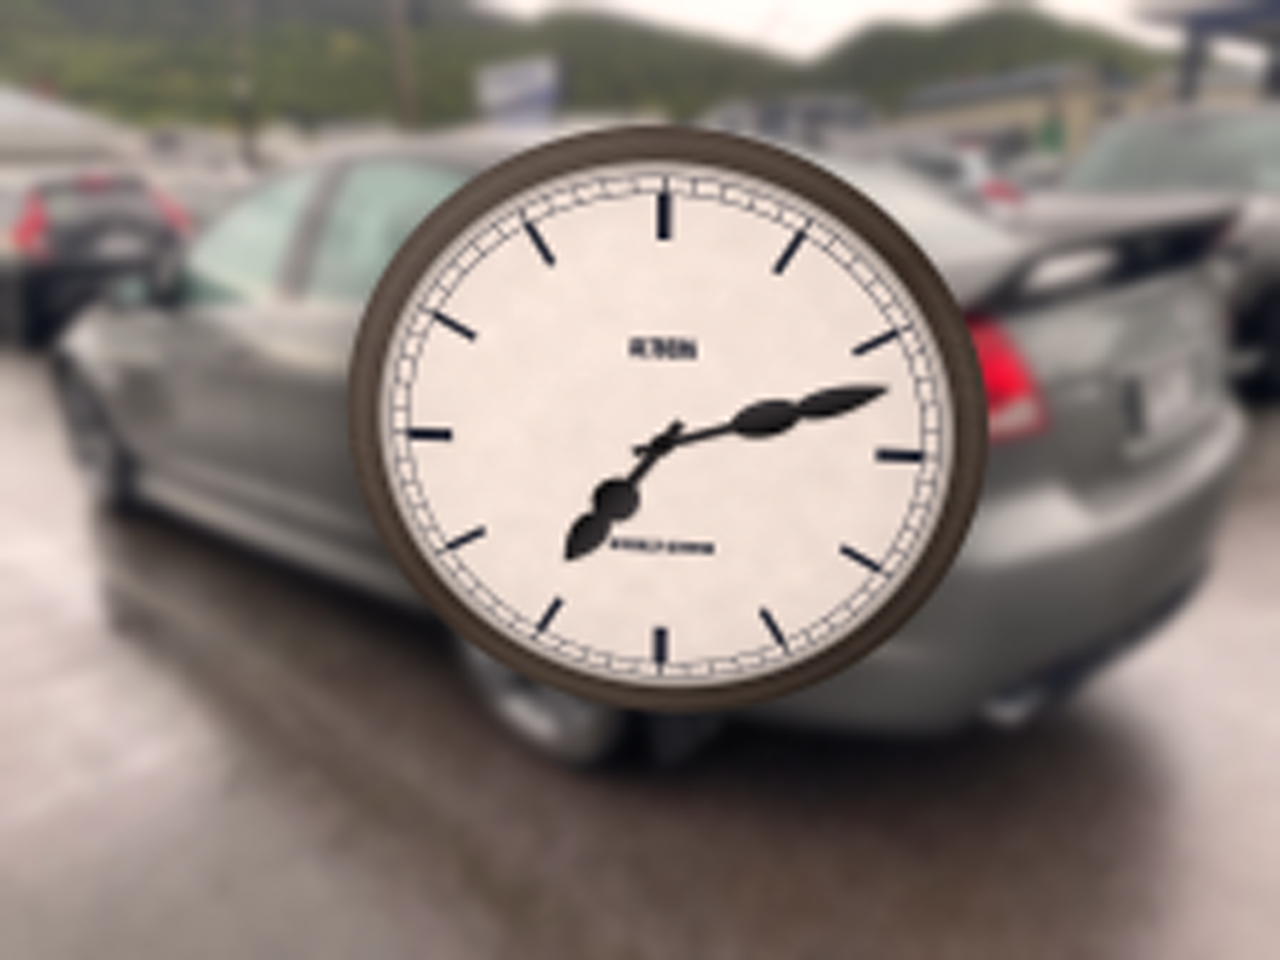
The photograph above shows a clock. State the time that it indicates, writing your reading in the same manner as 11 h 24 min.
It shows 7 h 12 min
